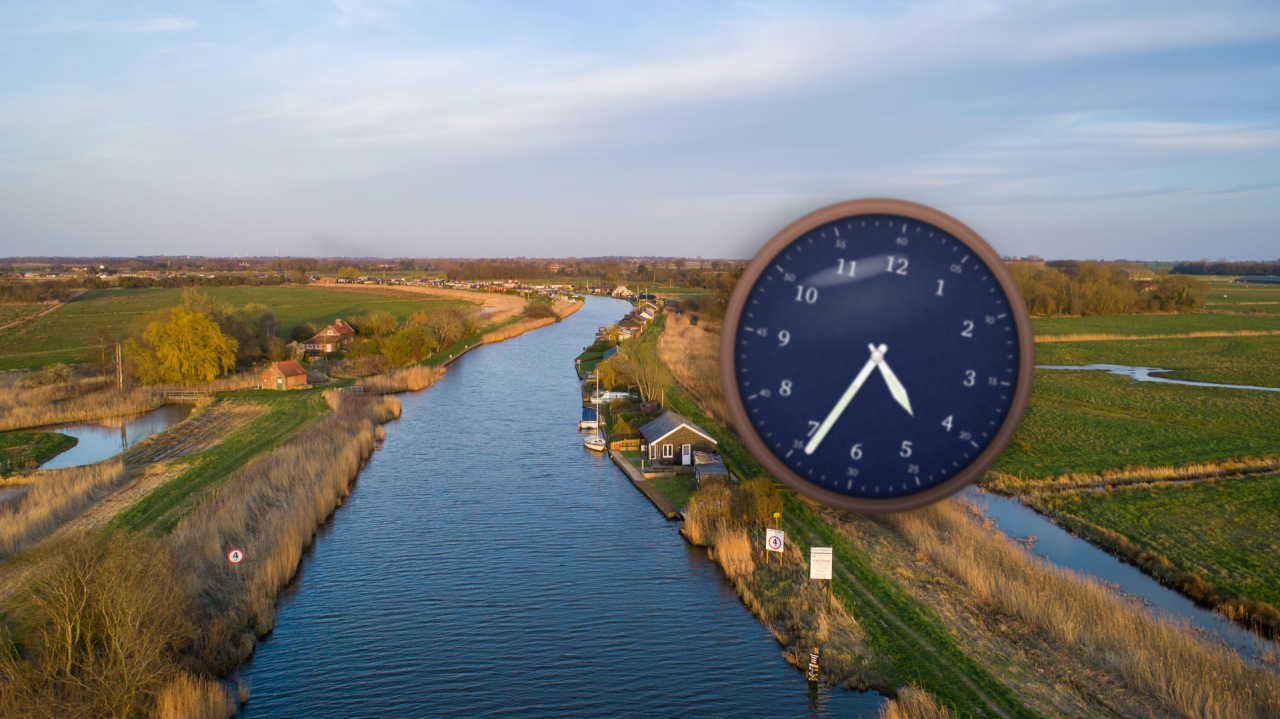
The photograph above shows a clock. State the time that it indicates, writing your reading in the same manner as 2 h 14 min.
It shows 4 h 34 min
